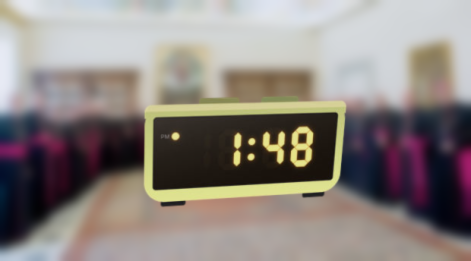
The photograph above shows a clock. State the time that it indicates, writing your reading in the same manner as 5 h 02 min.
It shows 1 h 48 min
